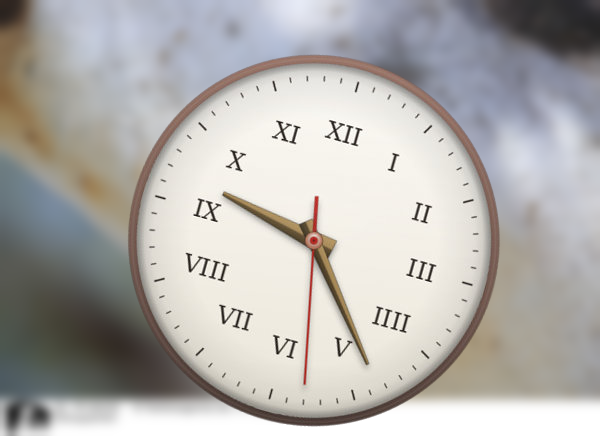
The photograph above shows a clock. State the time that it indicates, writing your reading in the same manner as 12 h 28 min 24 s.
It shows 9 h 23 min 28 s
